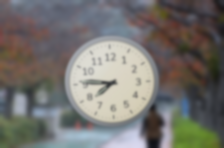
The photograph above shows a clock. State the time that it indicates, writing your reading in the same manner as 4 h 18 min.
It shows 7 h 46 min
